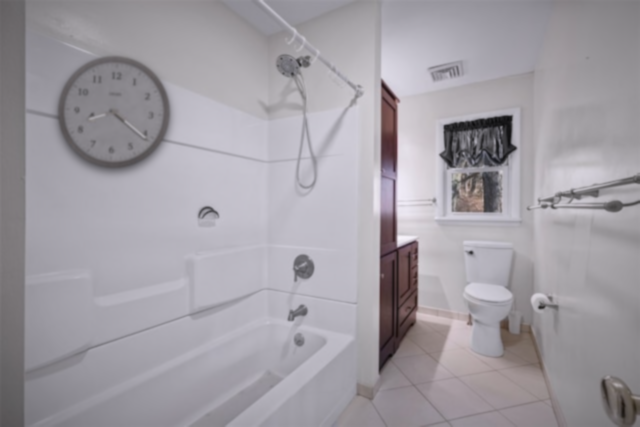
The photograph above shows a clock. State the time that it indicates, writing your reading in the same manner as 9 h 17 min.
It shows 8 h 21 min
